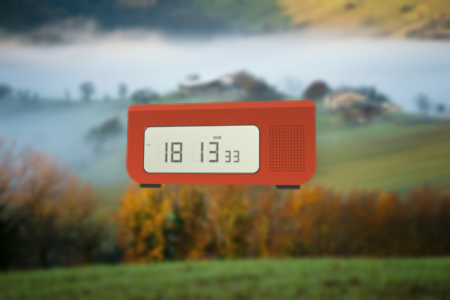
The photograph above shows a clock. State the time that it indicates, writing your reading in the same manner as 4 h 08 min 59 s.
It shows 18 h 13 min 33 s
